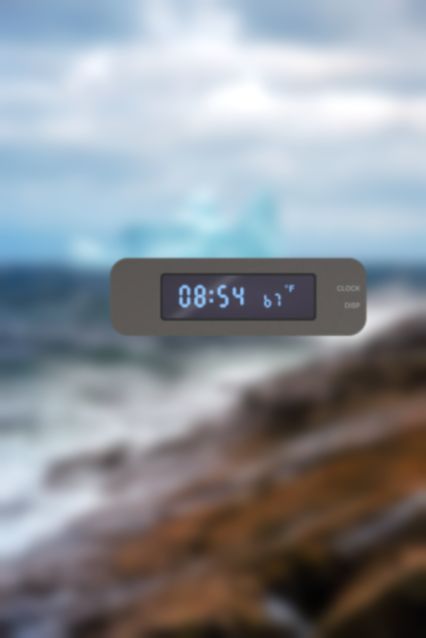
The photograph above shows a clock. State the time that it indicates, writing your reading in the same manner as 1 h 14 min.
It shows 8 h 54 min
